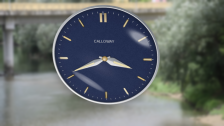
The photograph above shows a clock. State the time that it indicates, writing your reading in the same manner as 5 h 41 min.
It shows 3 h 41 min
